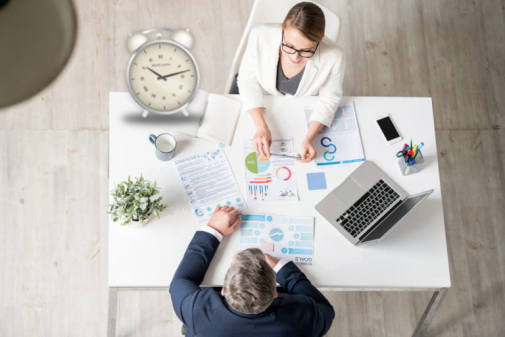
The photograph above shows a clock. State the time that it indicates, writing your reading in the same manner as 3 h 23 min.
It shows 10 h 13 min
